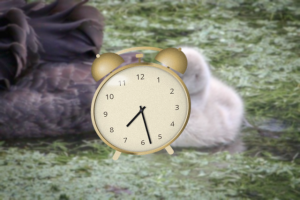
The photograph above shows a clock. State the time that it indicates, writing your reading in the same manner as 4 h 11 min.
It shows 7 h 28 min
